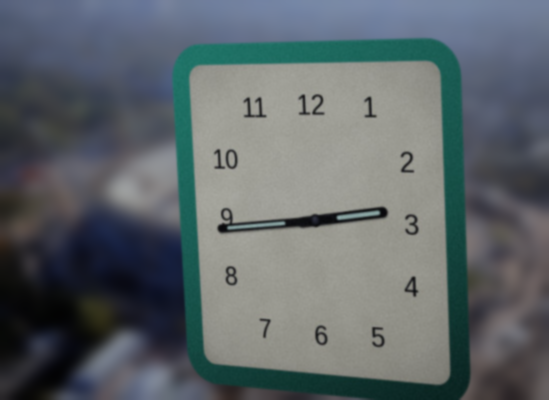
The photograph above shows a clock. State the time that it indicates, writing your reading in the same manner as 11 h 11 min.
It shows 2 h 44 min
